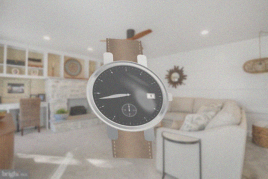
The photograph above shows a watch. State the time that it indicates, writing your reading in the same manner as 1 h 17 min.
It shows 8 h 43 min
